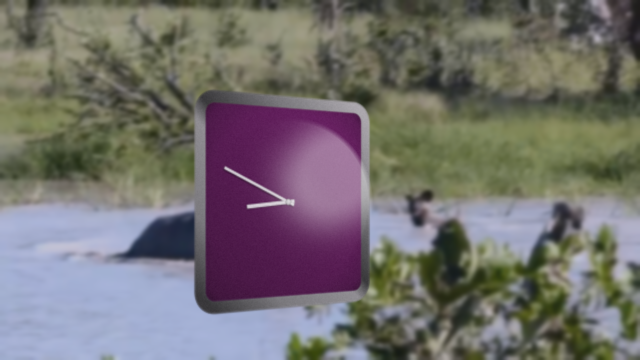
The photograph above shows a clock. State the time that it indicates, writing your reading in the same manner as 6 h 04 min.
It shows 8 h 49 min
